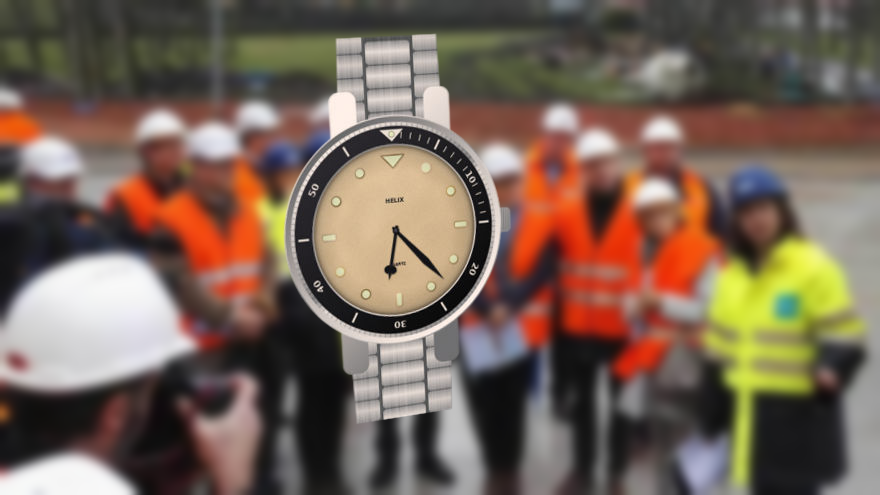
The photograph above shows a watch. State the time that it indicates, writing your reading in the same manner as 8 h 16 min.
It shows 6 h 23 min
